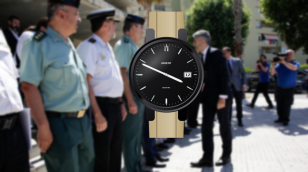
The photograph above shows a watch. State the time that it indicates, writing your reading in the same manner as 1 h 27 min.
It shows 3 h 49 min
